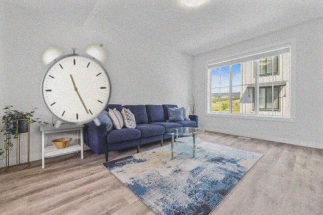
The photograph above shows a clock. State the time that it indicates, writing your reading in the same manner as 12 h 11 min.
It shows 11 h 26 min
